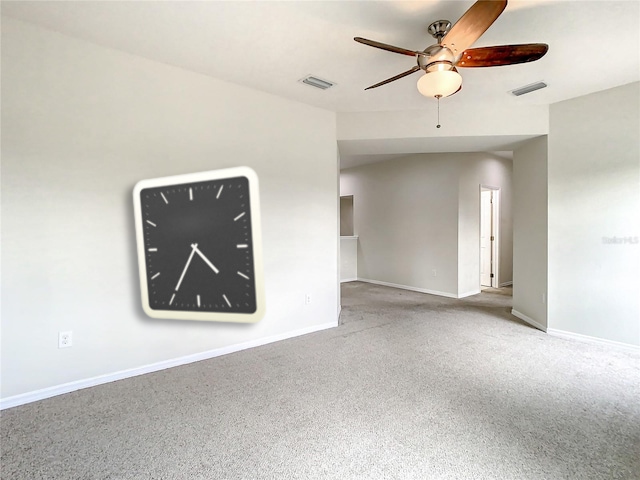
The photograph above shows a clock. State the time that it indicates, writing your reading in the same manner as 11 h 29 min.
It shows 4 h 35 min
